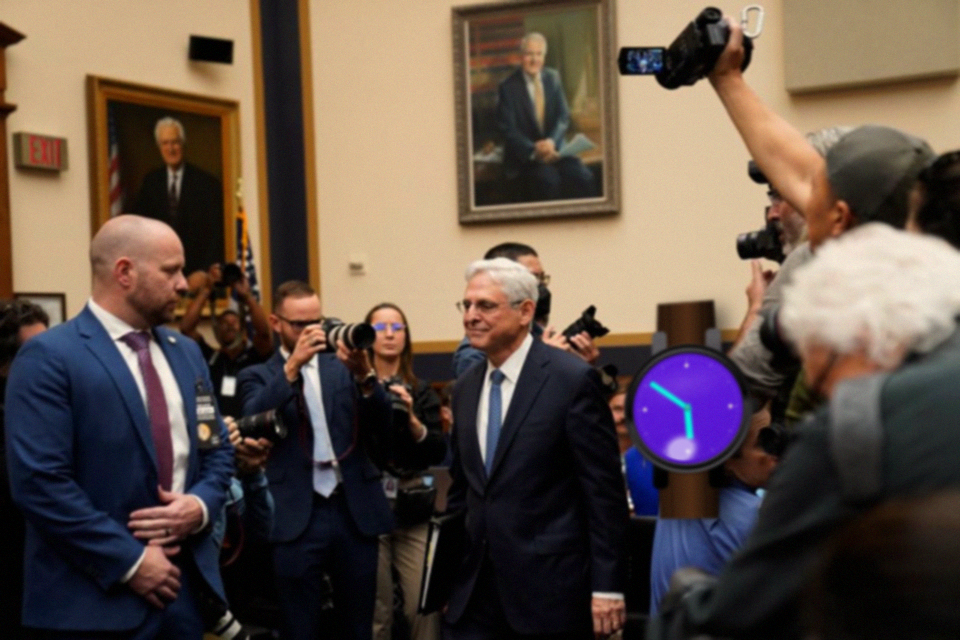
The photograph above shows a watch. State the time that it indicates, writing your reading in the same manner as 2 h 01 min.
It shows 5 h 51 min
